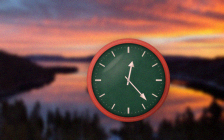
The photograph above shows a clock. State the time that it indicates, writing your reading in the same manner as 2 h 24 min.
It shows 12 h 23 min
